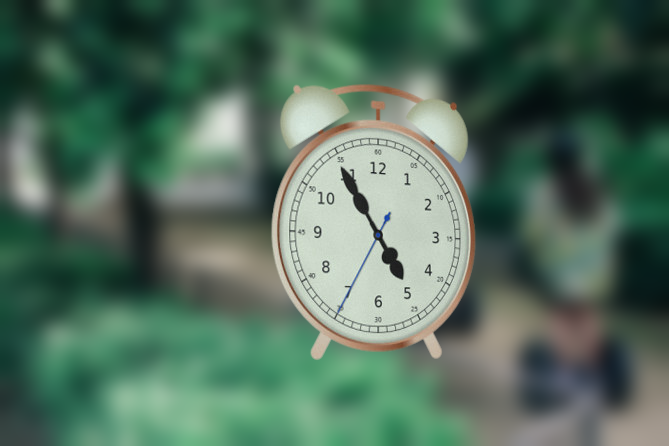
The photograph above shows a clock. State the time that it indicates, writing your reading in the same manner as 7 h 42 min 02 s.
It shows 4 h 54 min 35 s
